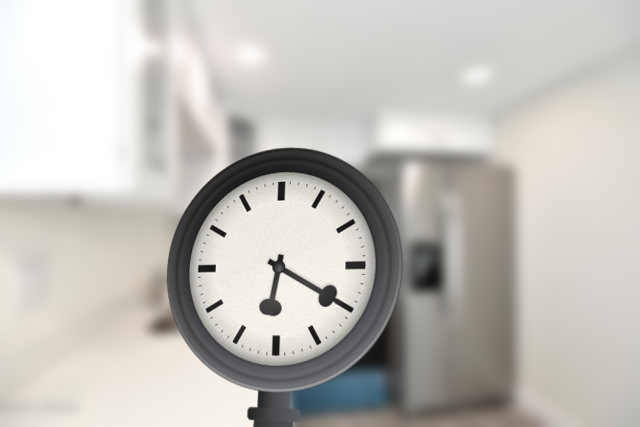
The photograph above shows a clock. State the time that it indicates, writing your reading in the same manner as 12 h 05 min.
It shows 6 h 20 min
